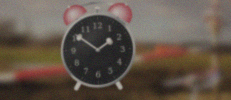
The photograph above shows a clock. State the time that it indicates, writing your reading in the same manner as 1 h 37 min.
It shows 1 h 51 min
